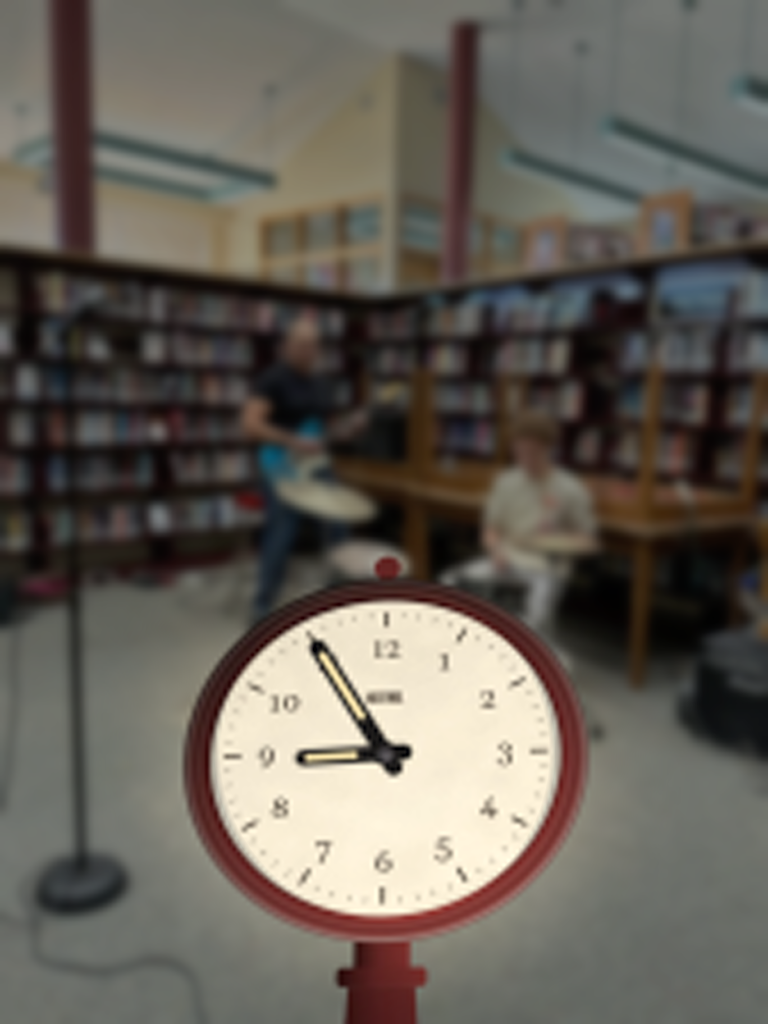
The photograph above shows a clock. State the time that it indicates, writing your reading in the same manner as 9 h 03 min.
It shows 8 h 55 min
